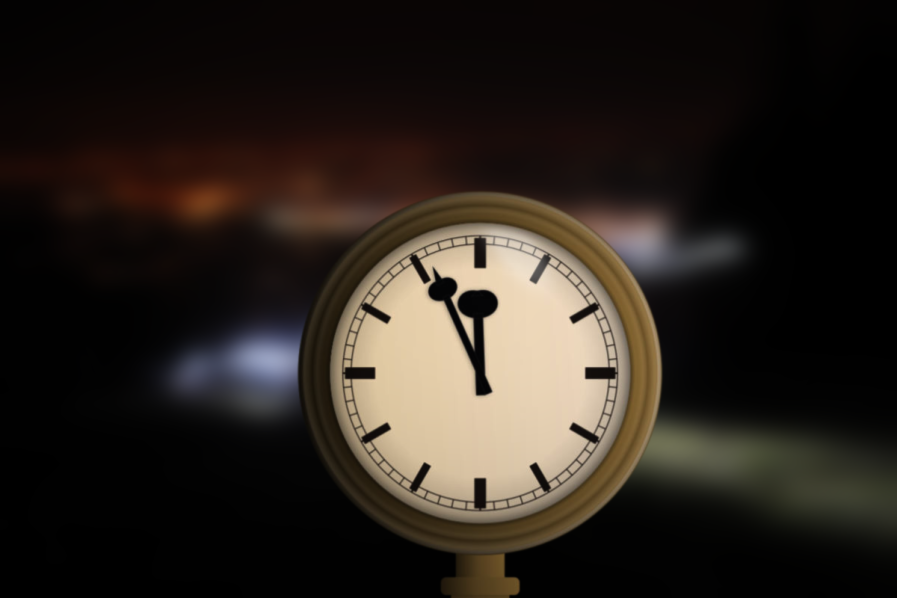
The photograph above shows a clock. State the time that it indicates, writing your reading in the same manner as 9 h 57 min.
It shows 11 h 56 min
